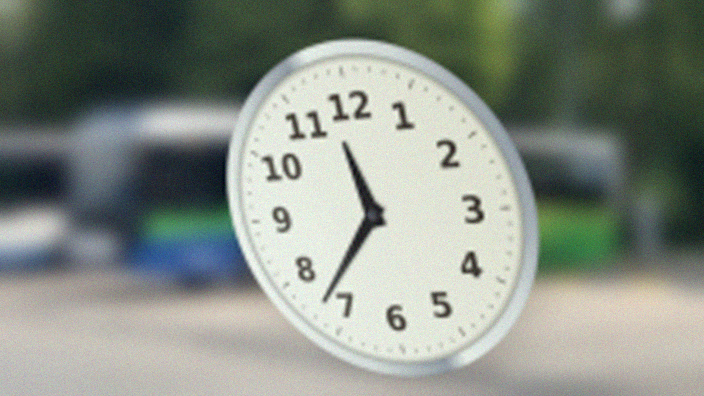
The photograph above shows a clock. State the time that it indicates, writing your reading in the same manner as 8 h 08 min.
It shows 11 h 37 min
